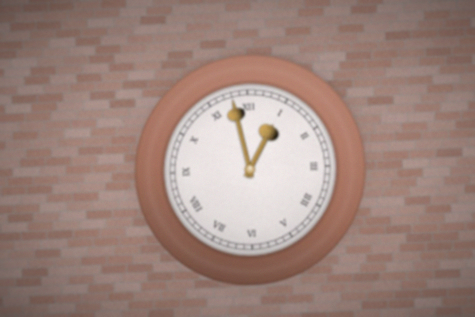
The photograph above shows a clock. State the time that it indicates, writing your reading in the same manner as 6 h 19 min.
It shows 12 h 58 min
